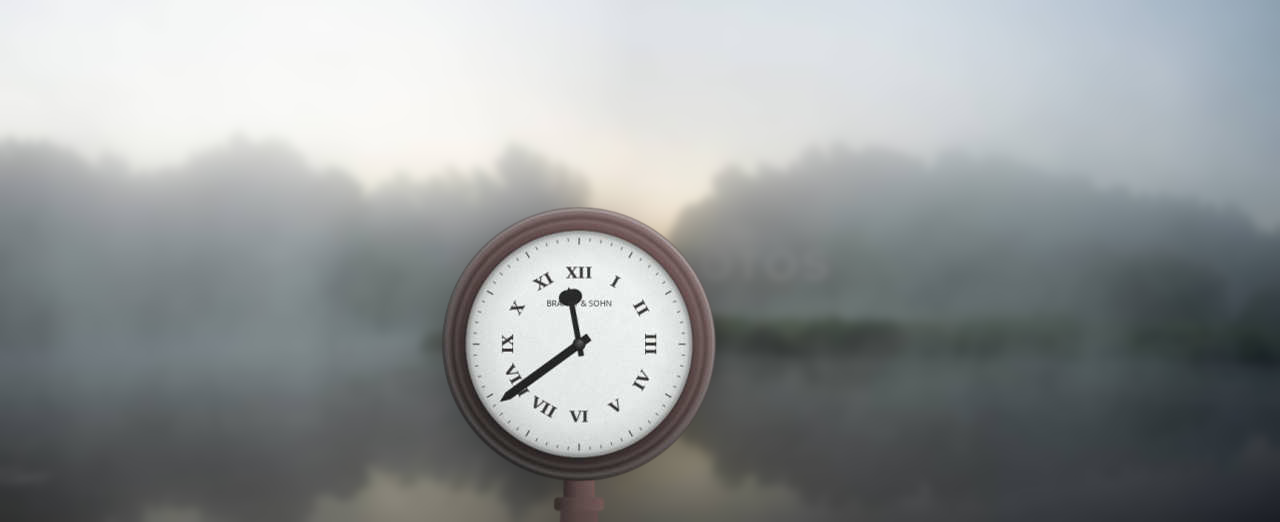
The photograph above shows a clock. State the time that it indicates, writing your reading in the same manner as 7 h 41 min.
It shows 11 h 39 min
